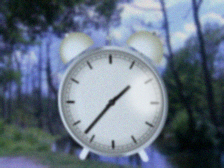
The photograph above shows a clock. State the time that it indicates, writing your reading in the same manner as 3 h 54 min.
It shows 1 h 37 min
